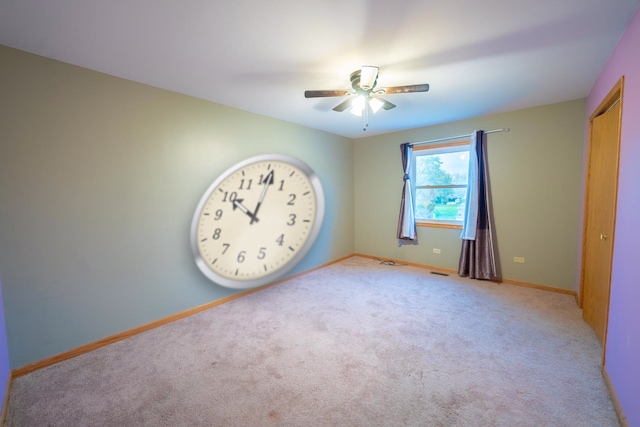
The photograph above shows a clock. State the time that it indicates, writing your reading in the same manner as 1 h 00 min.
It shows 10 h 01 min
